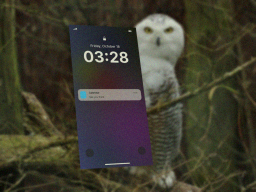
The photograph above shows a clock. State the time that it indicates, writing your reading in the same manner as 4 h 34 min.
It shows 3 h 28 min
